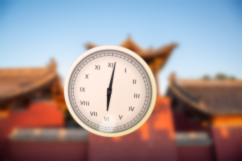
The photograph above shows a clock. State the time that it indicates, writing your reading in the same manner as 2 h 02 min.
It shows 6 h 01 min
